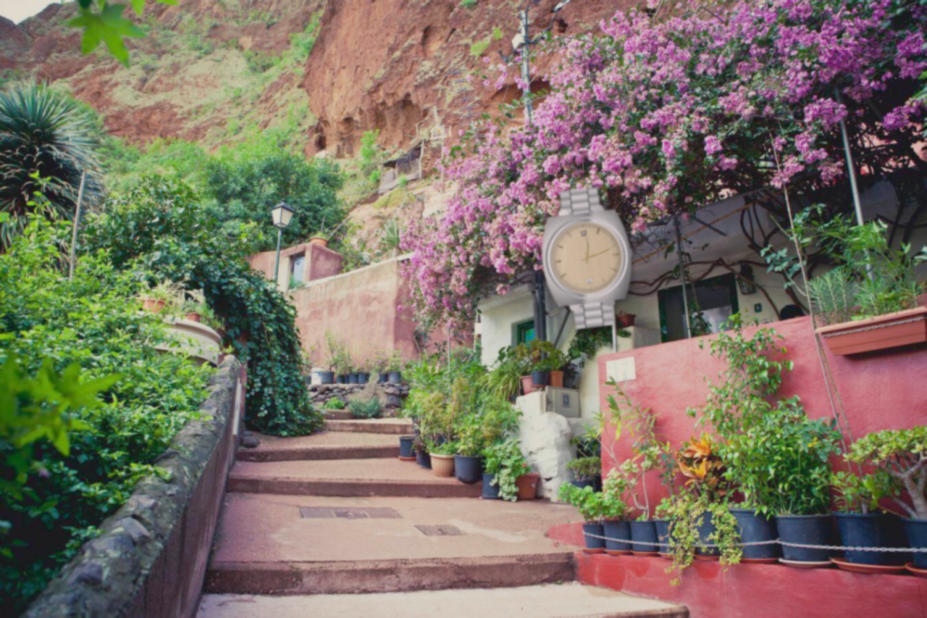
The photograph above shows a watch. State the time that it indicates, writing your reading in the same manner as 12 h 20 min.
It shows 12 h 12 min
